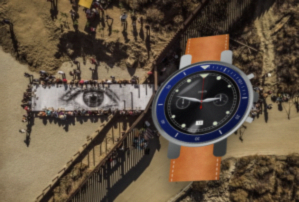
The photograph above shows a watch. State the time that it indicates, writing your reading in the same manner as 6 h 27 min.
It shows 2 h 48 min
